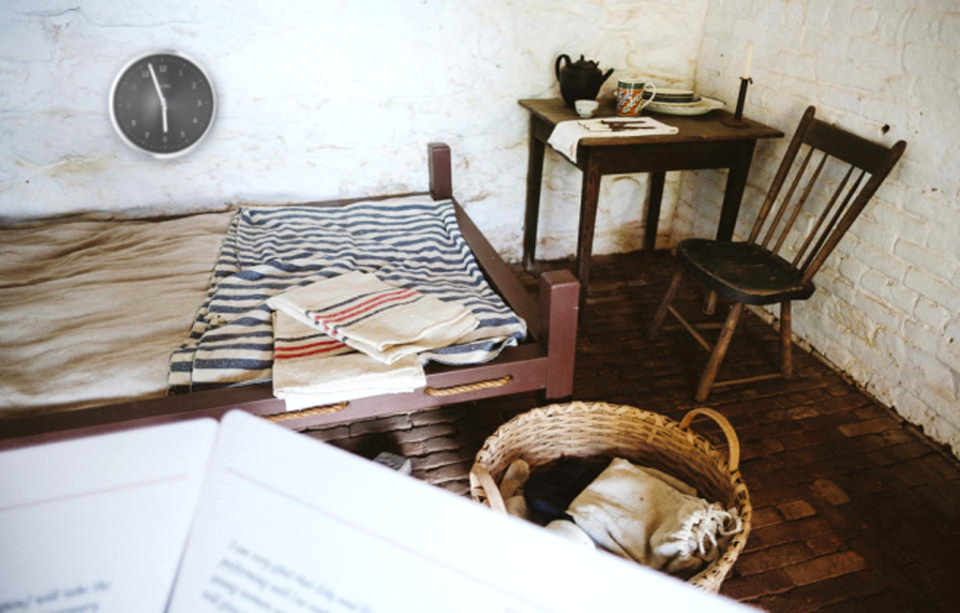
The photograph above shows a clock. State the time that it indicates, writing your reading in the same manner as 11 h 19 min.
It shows 5 h 57 min
